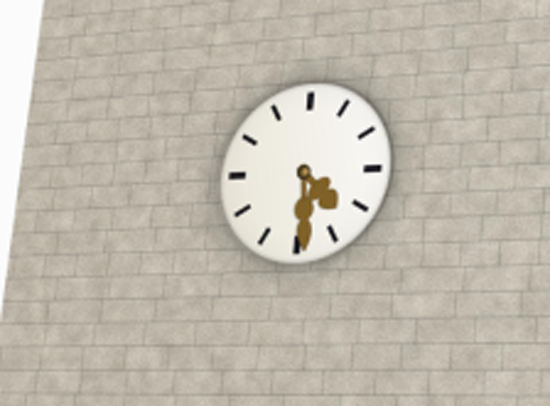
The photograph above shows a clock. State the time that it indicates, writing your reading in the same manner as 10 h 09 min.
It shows 4 h 29 min
